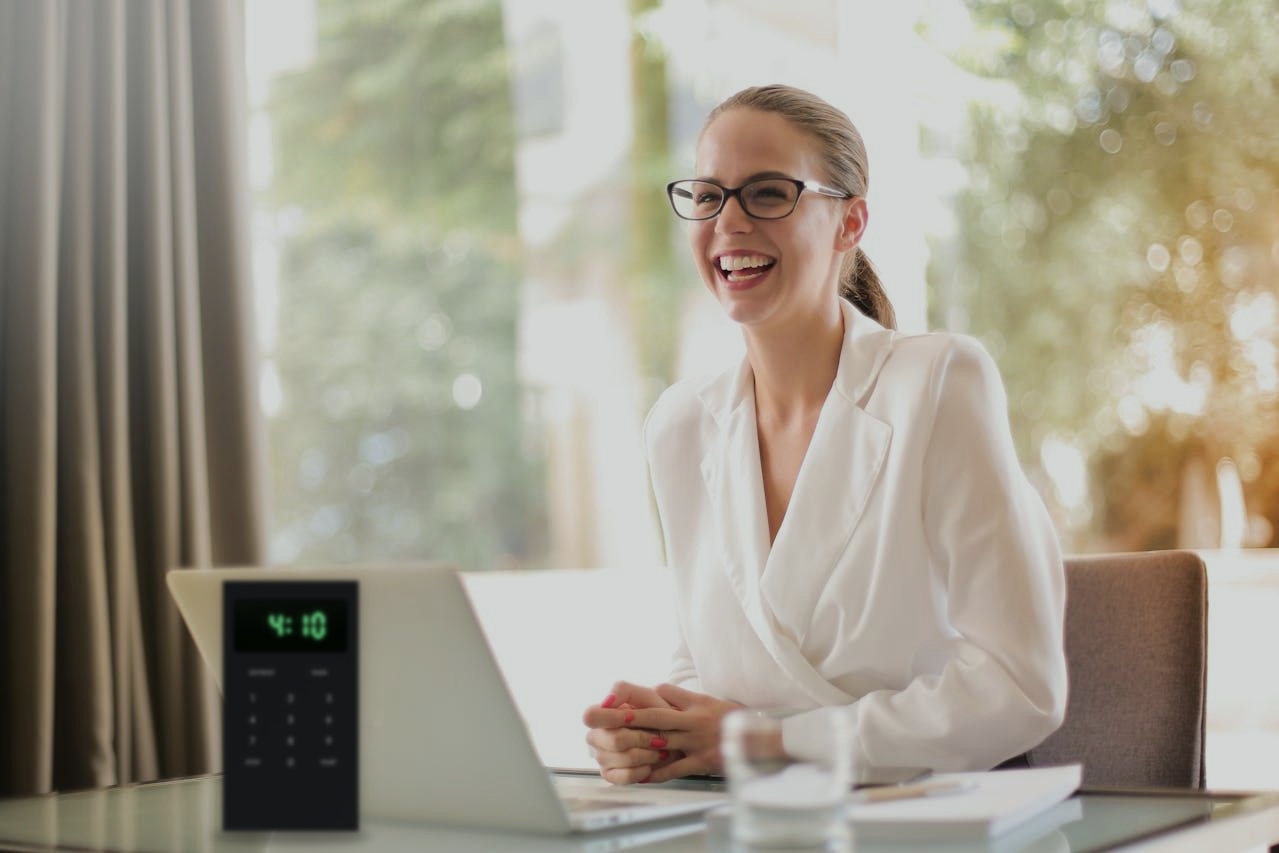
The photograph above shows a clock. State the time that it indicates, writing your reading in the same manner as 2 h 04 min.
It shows 4 h 10 min
